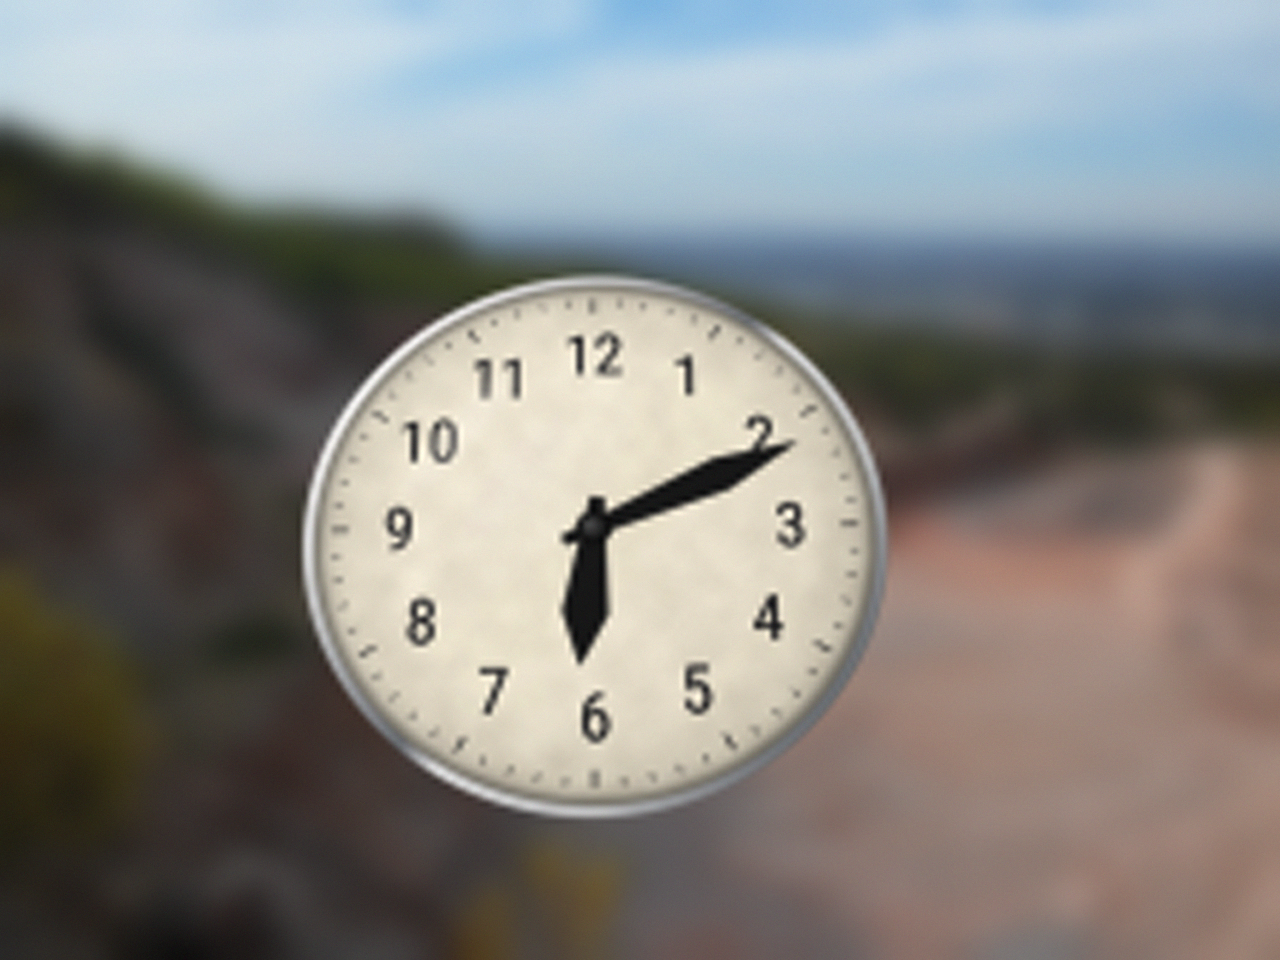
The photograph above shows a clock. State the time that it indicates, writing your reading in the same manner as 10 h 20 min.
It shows 6 h 11 min
